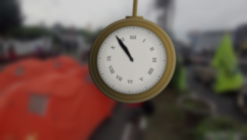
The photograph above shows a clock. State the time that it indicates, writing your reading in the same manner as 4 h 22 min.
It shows 10 h 54 min
